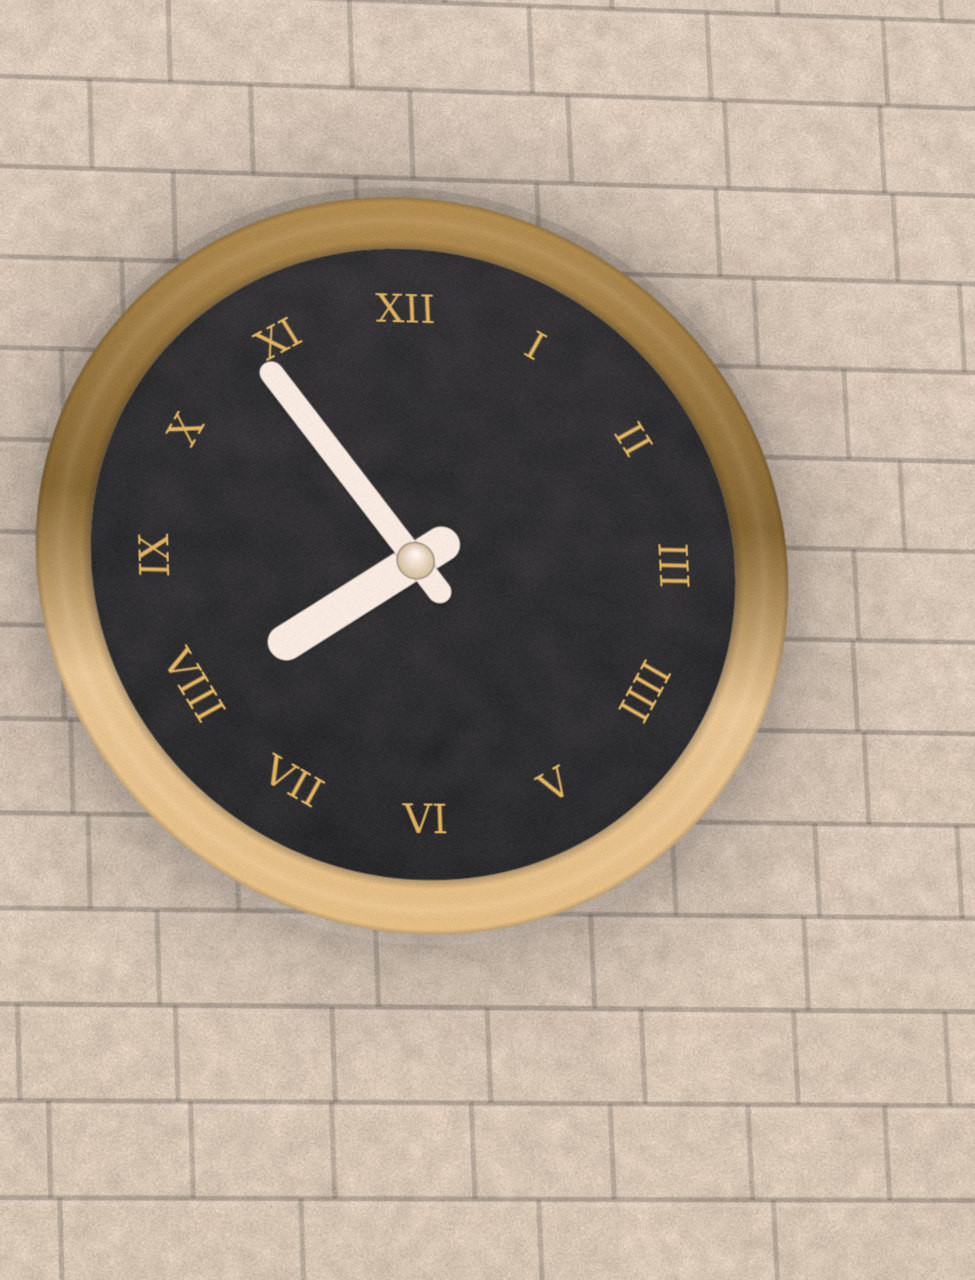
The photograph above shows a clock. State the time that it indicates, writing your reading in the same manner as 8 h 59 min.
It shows 7 h 54 min
